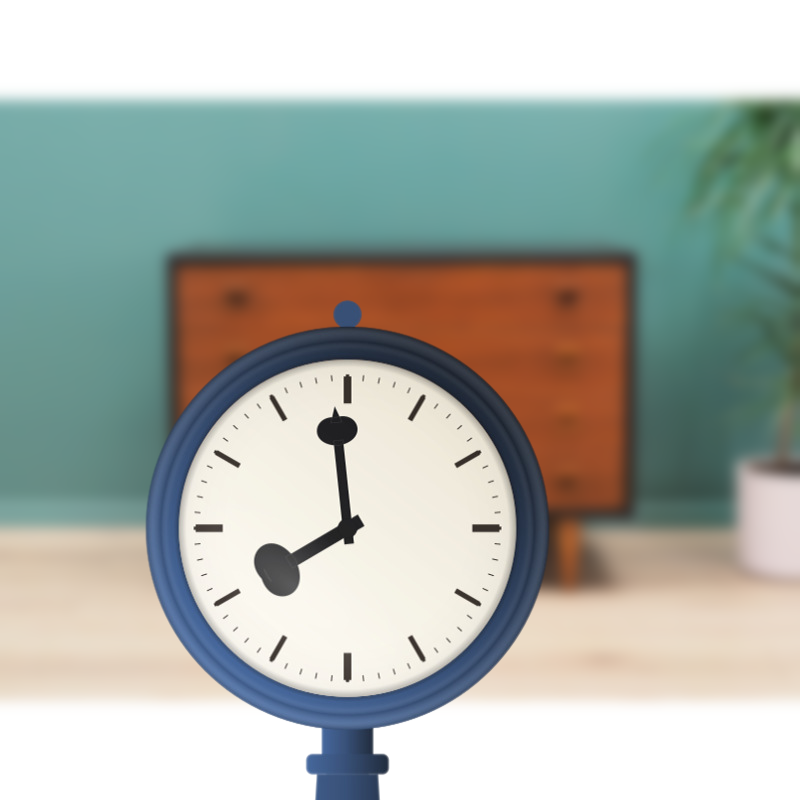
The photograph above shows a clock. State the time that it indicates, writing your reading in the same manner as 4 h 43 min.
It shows 7 h 59 min
